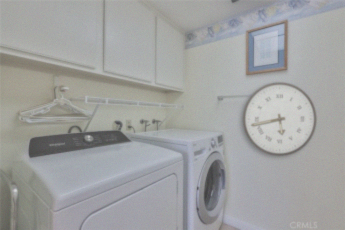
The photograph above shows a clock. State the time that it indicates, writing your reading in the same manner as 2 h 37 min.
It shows 5 h 43 min
